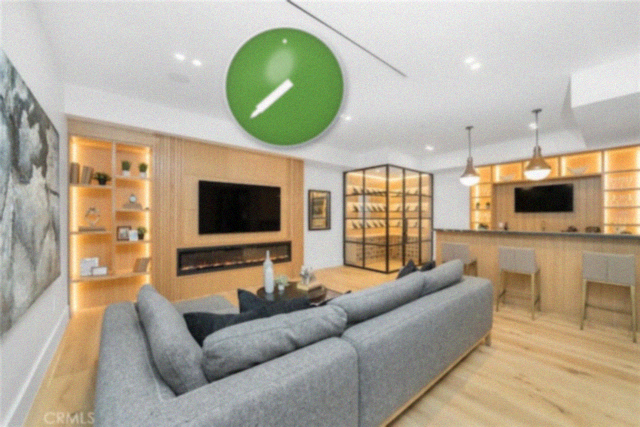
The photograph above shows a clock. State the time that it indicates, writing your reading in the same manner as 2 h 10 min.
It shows 7 h 38 min
